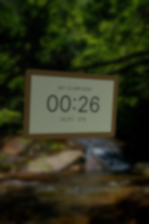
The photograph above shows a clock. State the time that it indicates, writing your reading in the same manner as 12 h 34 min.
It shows 0 h 26 min
